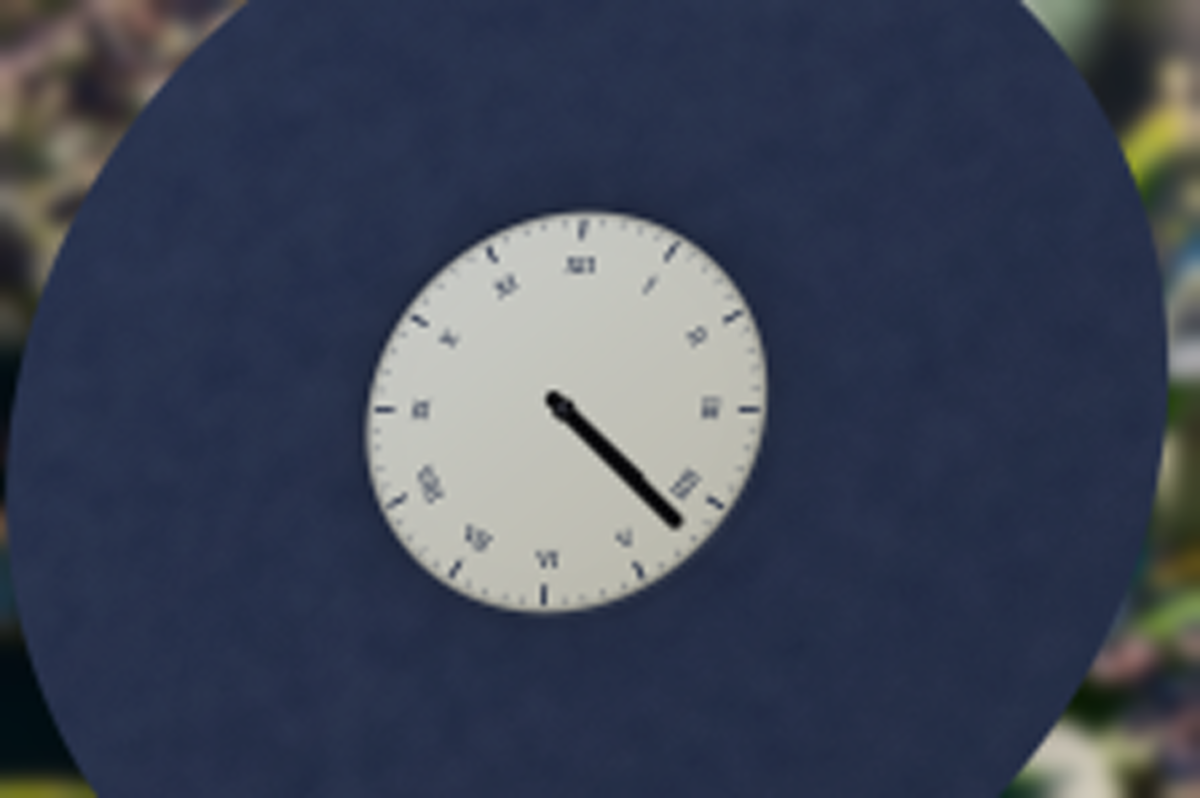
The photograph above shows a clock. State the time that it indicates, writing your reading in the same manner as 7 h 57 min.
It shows 4 h 22 min
